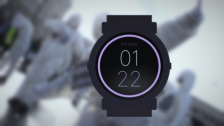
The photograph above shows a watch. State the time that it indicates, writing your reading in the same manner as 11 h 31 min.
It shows 1 h 22 min
